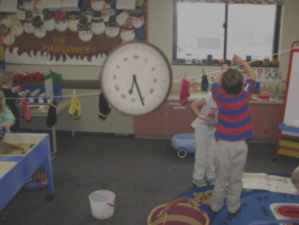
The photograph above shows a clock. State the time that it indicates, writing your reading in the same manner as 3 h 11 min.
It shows 6 h 26 min
